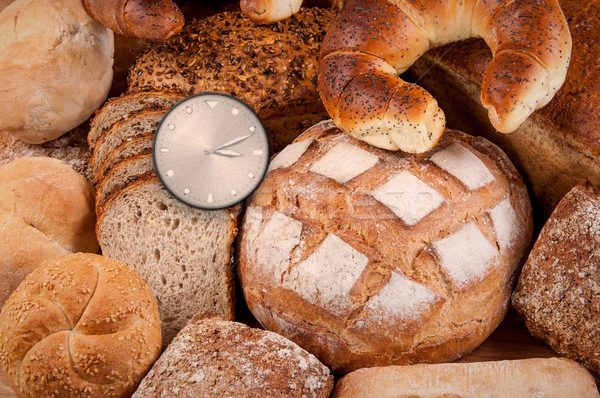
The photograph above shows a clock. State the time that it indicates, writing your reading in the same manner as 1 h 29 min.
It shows 3 h 11 min
